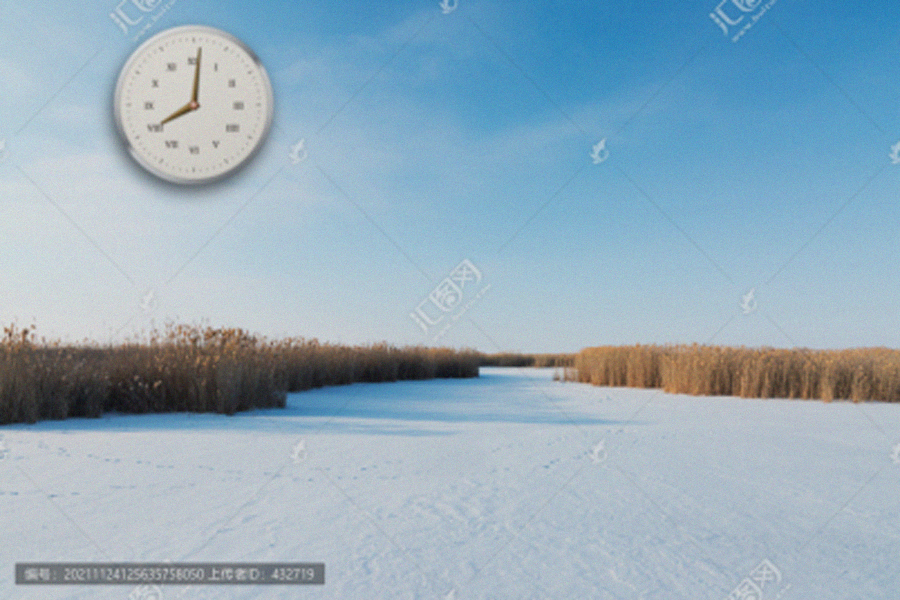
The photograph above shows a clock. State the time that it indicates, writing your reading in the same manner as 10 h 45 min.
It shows 8 h 01 min
